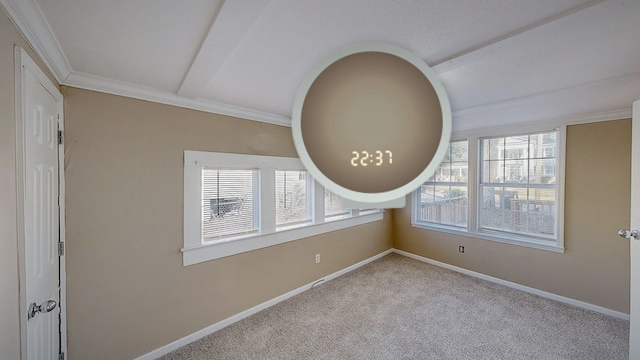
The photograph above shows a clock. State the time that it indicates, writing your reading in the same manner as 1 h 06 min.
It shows 22 h 37 min
